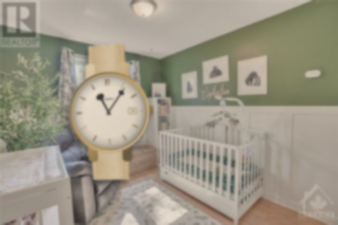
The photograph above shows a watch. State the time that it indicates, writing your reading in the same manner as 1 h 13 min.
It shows 11 h 06 min
